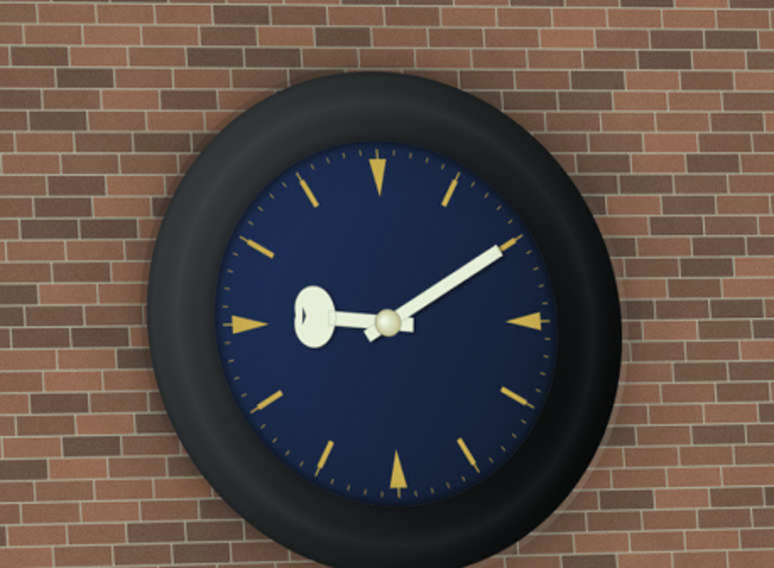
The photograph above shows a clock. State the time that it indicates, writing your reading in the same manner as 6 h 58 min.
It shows 9 h 10 min
